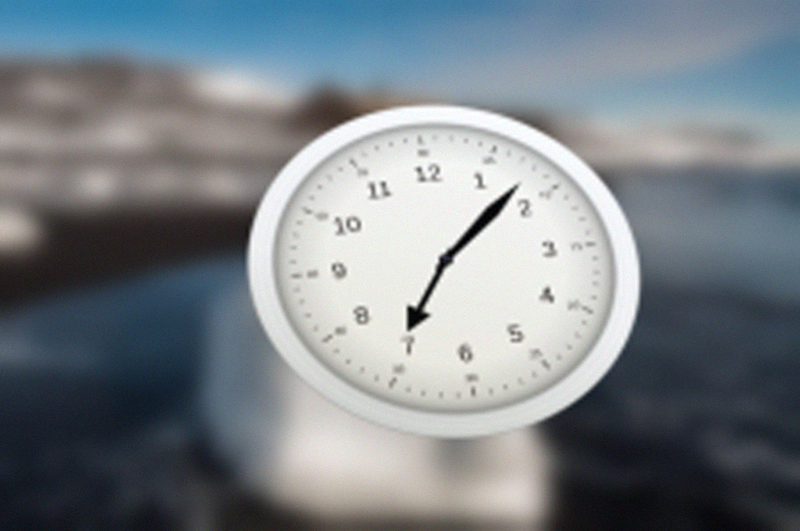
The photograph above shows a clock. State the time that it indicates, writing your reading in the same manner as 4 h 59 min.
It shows 7 h 08 min
